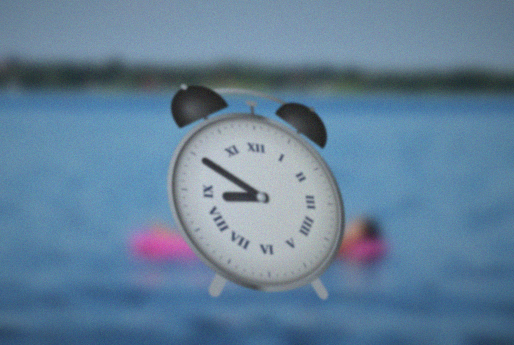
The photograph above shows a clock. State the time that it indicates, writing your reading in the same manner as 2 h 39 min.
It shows 8 h 50 min
